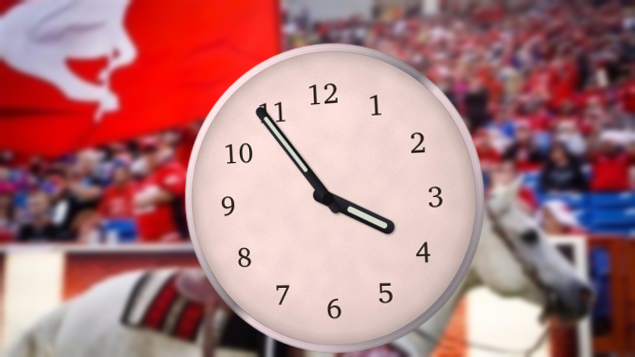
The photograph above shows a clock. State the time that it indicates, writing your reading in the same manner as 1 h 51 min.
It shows 3 h 54 min
